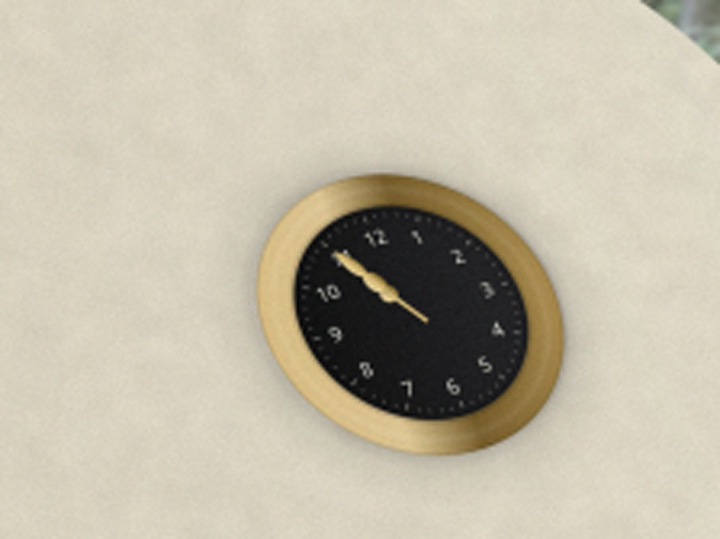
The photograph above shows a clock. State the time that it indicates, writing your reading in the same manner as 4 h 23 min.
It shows 10 h 55 min
